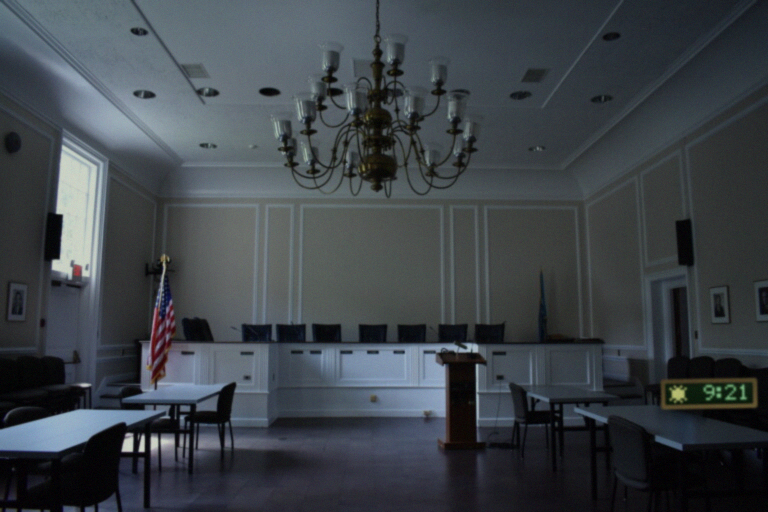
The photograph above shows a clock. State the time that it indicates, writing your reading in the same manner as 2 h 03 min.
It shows 9 h 21 min
